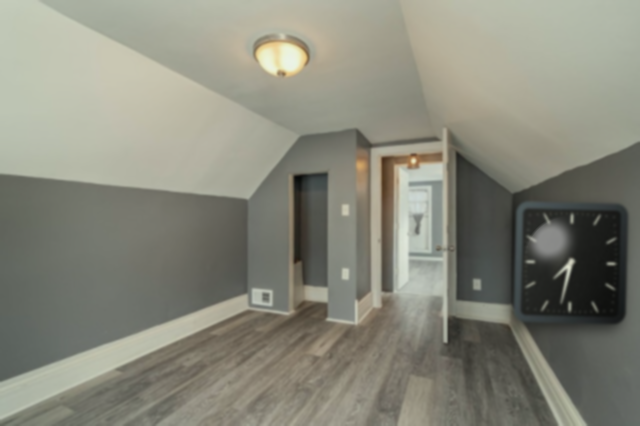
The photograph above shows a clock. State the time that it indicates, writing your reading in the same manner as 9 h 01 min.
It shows 7 h 32 min
